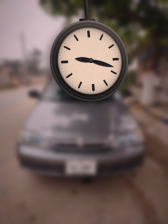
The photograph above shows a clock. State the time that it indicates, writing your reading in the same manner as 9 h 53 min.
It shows 9 h 18 min
